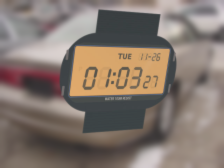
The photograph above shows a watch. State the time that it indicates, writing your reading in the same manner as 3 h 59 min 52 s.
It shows 1 h 03 min 27 s
